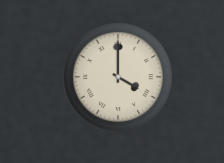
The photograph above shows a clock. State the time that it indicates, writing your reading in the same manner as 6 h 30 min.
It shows 4 h 00 min
